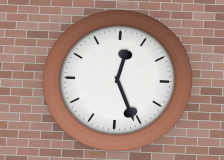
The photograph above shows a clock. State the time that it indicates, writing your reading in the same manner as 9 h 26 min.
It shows 12 h 26 min
